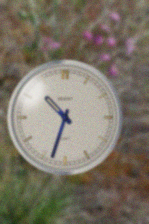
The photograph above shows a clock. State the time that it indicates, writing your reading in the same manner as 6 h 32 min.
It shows 10 h 33 min
